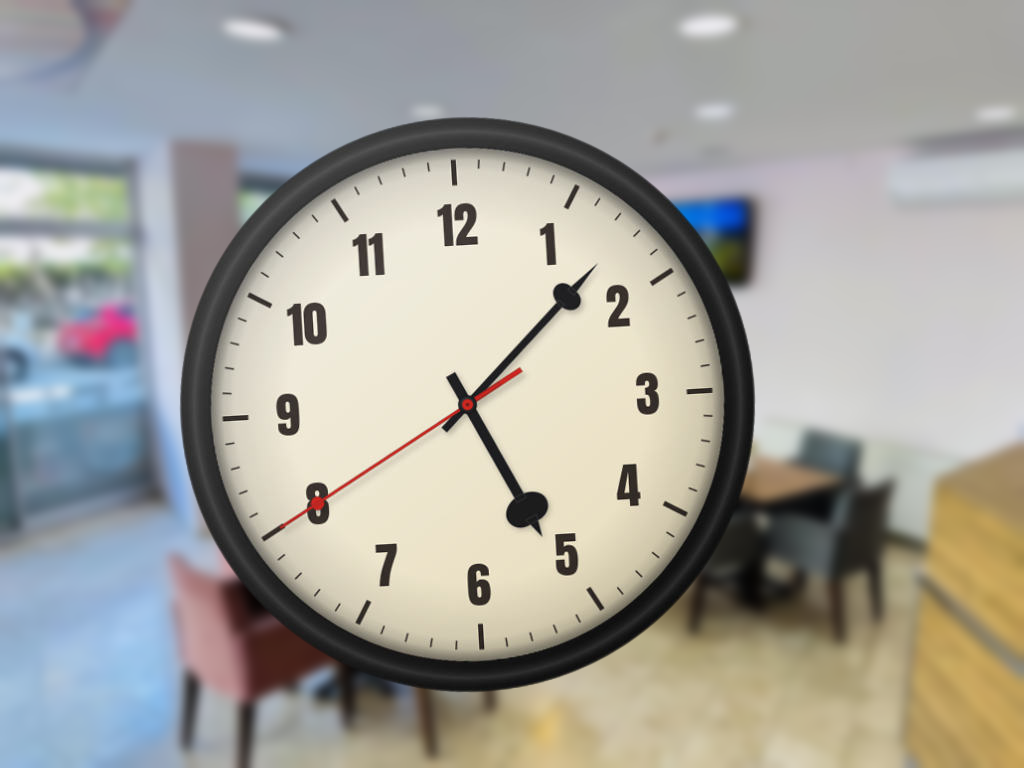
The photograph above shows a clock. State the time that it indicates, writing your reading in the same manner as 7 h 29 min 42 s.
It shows 5 h 07 min 40 s
